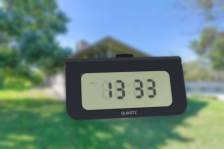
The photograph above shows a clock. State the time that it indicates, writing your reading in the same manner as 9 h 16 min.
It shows 13 h 33 min
